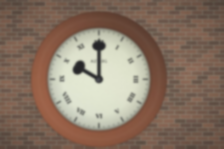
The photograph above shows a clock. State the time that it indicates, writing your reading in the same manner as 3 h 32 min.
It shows 10 h 00 min
